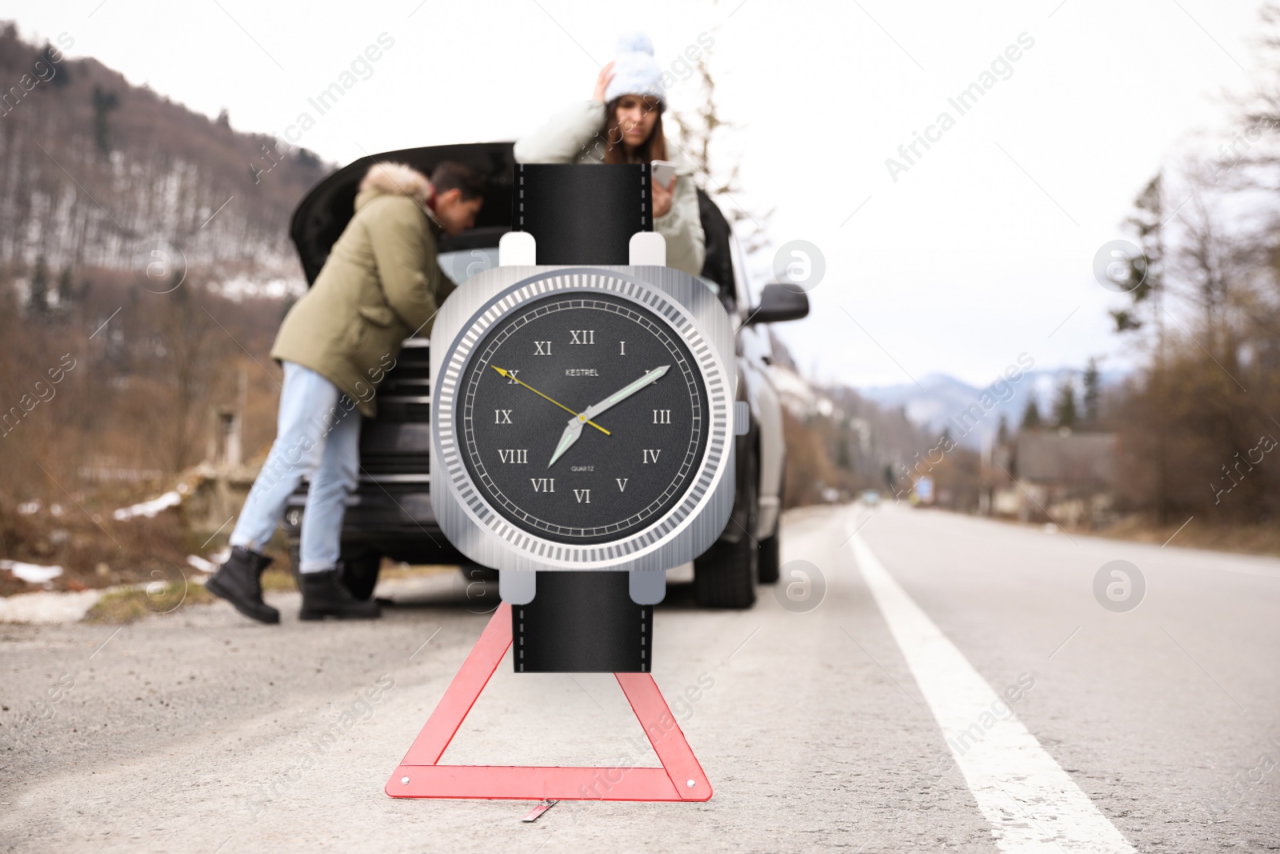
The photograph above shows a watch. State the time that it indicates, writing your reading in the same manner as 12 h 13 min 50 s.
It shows 7 h 09 min 50 s
